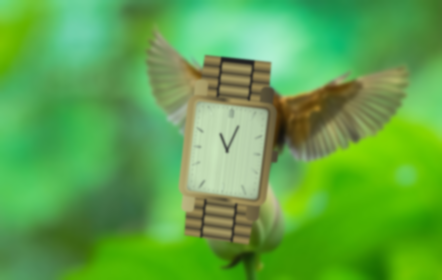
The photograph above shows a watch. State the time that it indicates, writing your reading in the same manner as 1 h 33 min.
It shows 11 h 03 min
